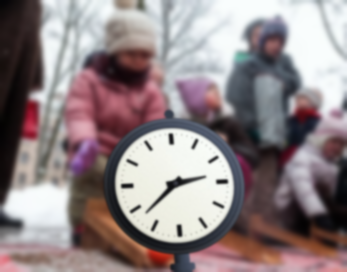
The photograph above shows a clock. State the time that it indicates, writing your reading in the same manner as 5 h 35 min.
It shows 2 h 38 min
